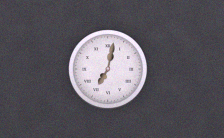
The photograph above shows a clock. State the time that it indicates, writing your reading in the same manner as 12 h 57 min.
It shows 7 h 02 min
